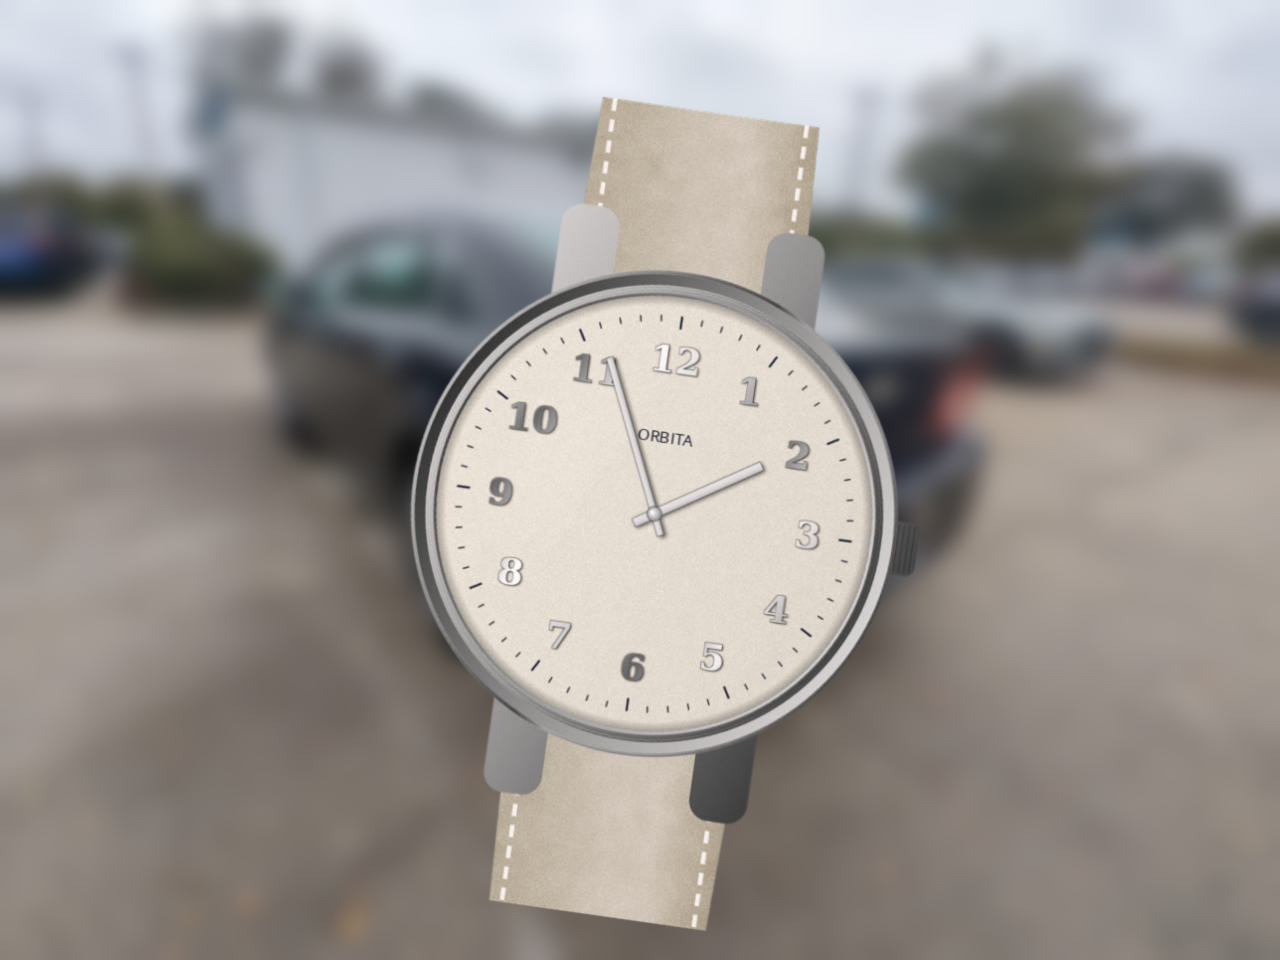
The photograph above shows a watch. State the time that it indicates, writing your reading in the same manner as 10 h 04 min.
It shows 1 h 56 min
